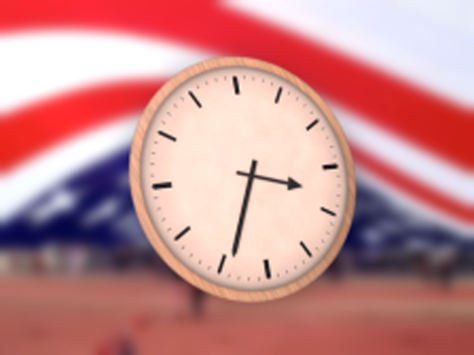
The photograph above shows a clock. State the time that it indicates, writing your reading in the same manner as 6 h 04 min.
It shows 3 h 34 min
